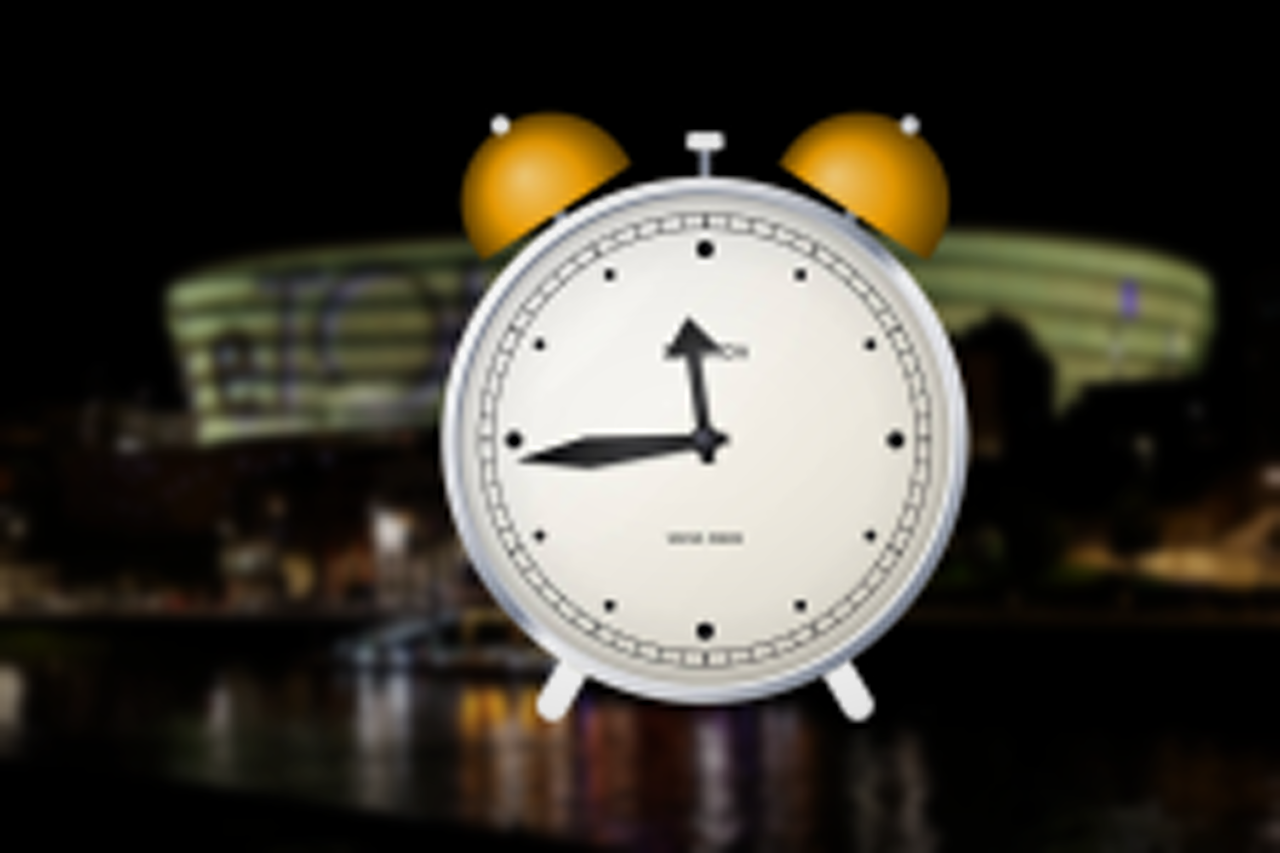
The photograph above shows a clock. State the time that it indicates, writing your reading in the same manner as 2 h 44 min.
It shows 11 h 44 min
